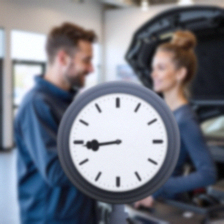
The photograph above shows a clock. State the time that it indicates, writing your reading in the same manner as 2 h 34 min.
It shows 8 h 44 min
